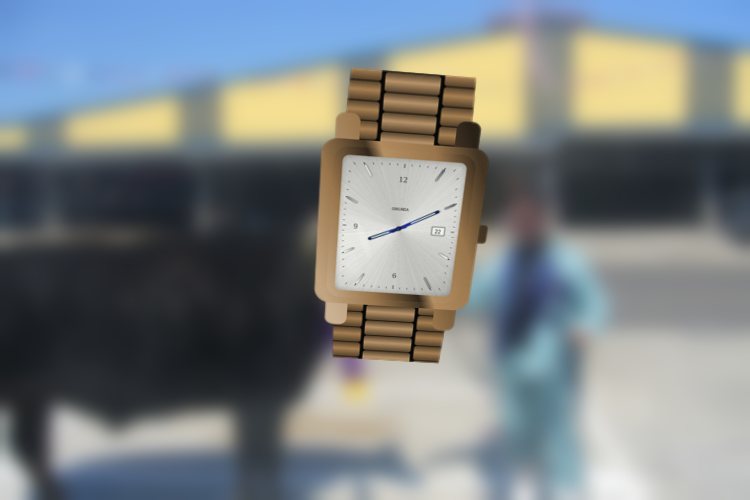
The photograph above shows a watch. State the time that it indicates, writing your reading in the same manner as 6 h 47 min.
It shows 8 h 10 min
